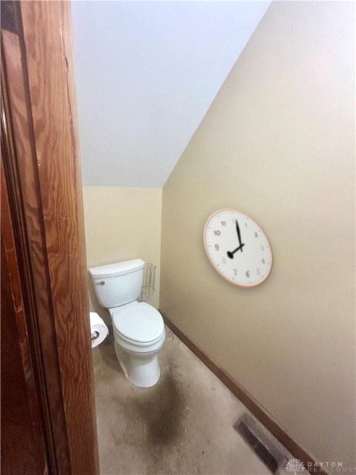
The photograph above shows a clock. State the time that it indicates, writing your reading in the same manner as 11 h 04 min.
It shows 8 h 01 min
